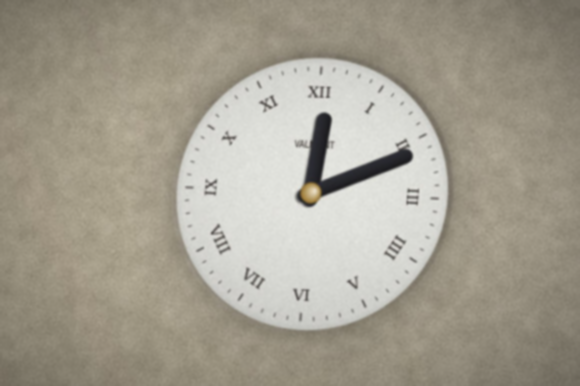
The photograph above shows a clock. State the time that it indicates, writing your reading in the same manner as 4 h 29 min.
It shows 12 h 11 min
